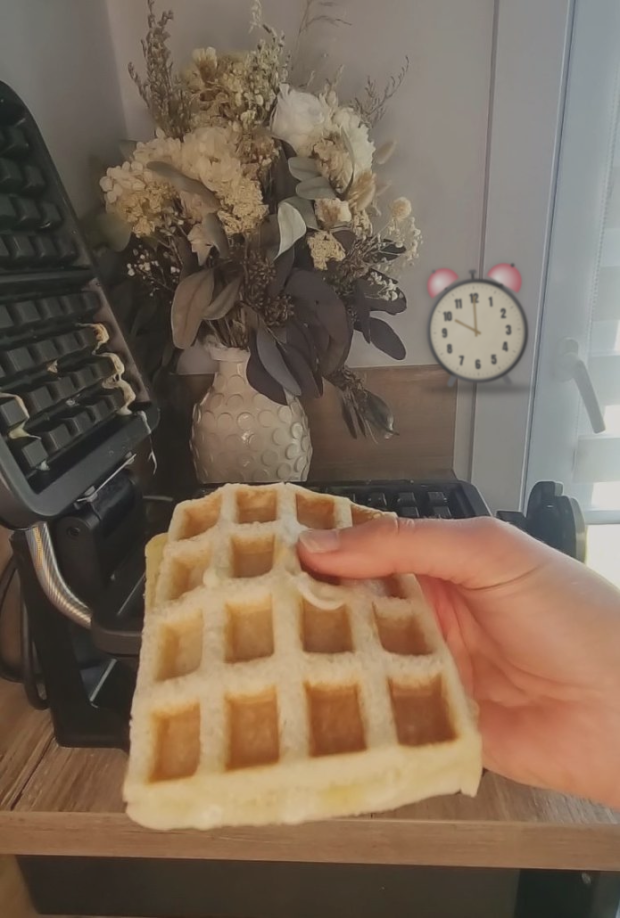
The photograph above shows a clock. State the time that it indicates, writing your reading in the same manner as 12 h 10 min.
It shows 10 h 00 min
